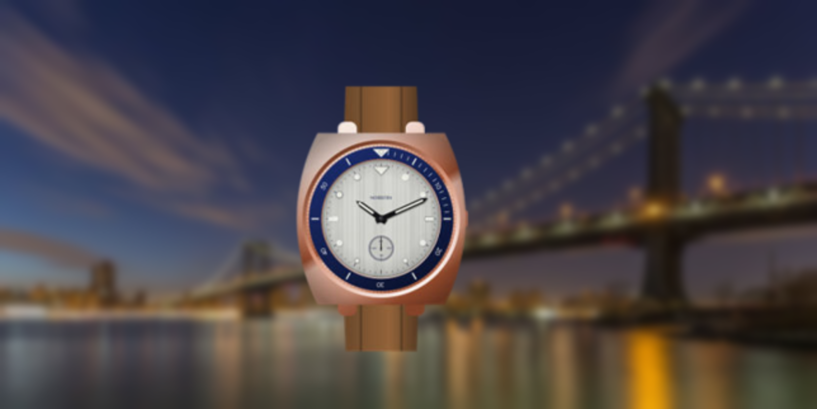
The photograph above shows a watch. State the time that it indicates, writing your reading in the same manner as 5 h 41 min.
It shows 10 h 11 min
